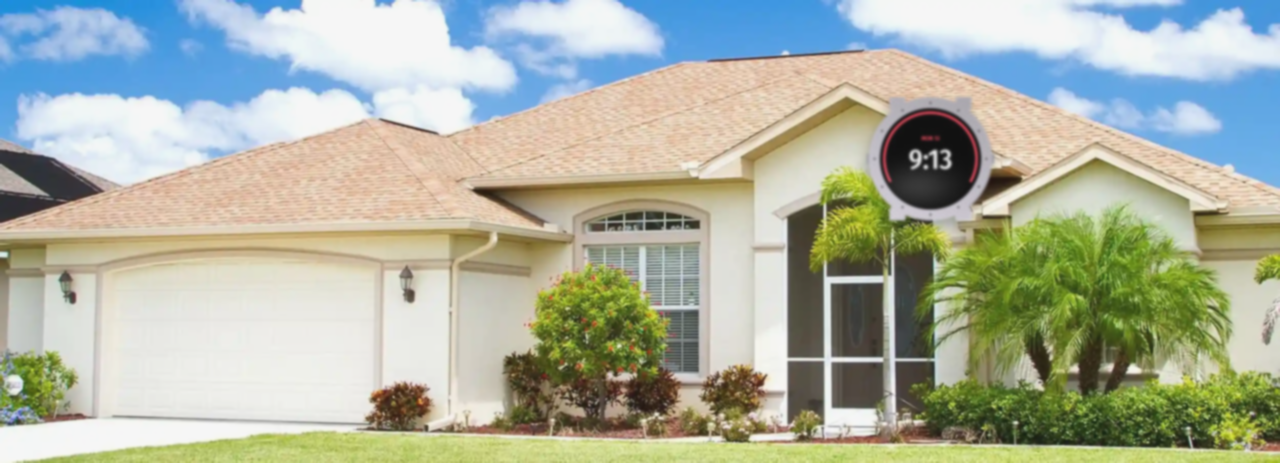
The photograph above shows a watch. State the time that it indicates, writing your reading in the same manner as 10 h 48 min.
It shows 9 h 13 min
